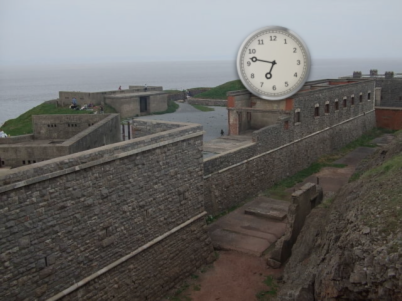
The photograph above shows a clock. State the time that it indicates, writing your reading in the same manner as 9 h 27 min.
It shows 6 h 47 min
